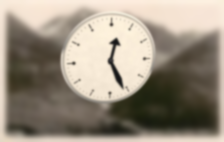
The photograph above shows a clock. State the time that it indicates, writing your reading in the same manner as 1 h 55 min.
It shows 12 h 26 min
